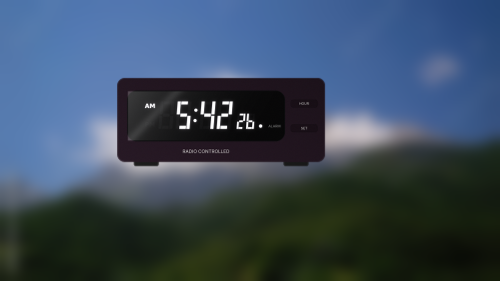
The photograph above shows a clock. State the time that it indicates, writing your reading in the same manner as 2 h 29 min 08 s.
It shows 5 h 42 min 26 s
